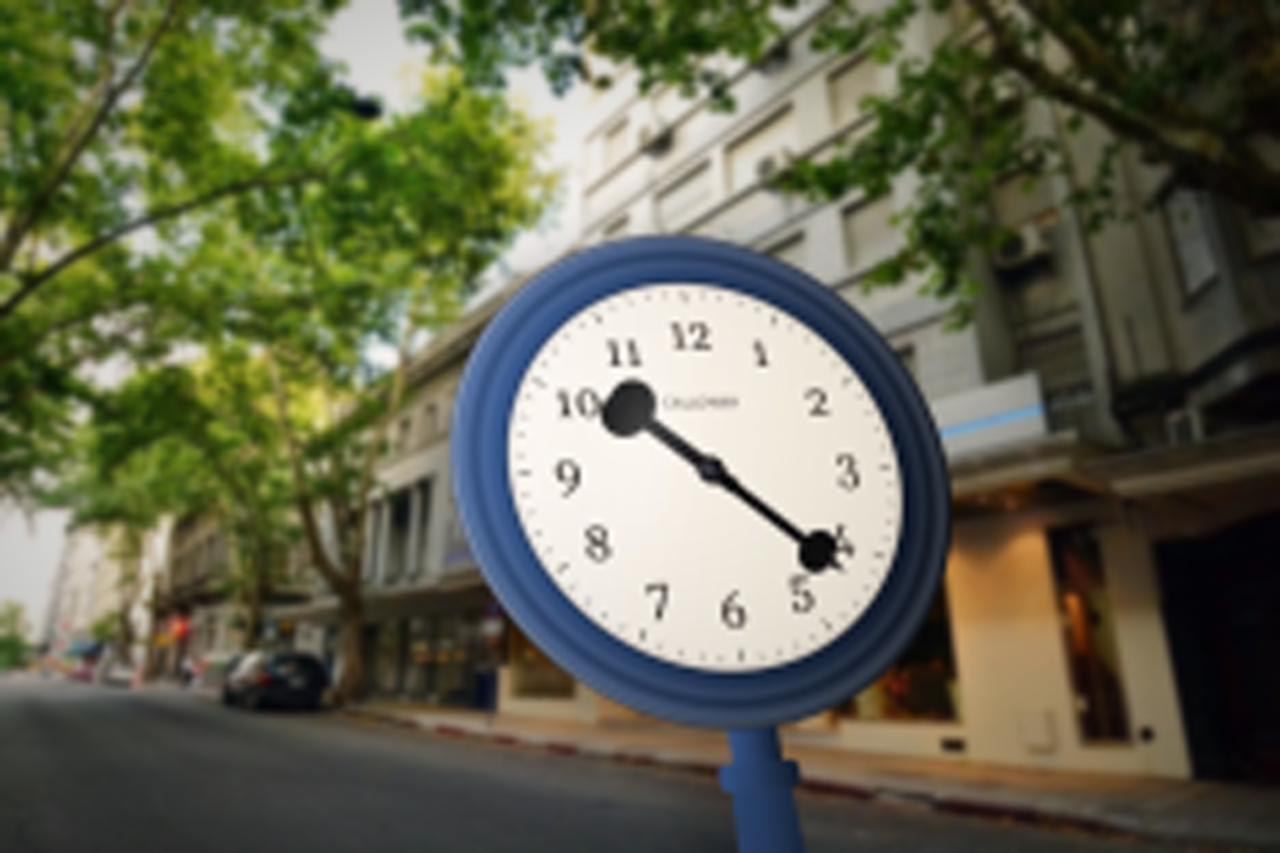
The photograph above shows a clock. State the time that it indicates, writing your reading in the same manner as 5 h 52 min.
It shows 10 h 22 min
